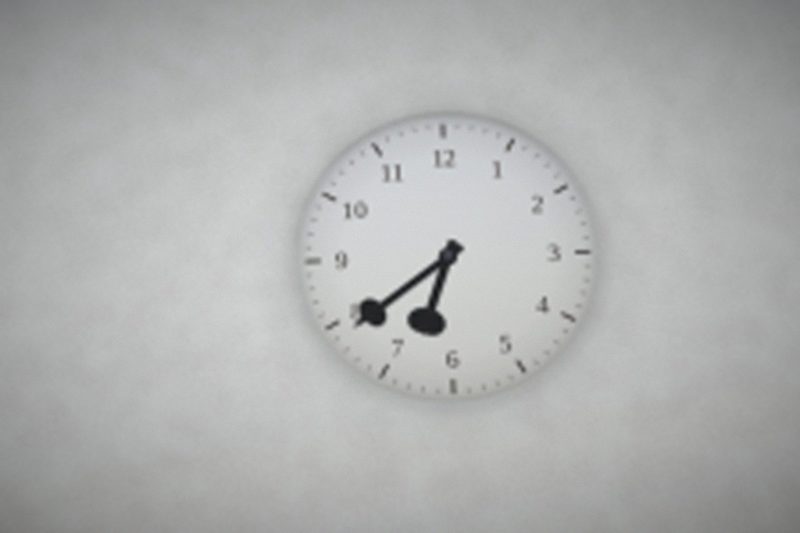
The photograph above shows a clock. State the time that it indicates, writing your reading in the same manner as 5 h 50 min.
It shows 6 h 39 min
